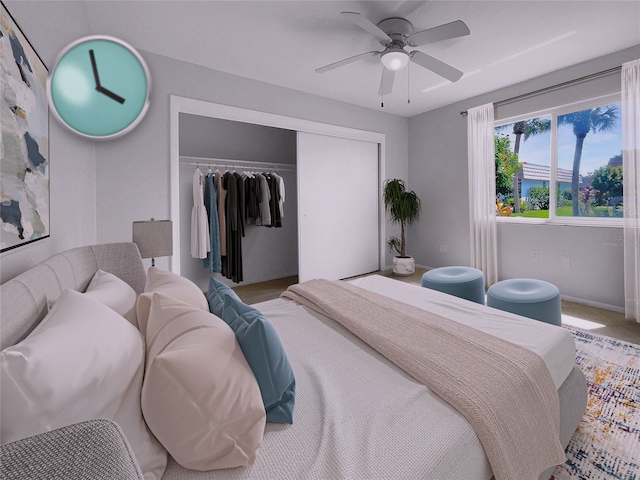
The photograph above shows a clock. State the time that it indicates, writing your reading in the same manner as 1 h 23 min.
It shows 3 h 58 min
